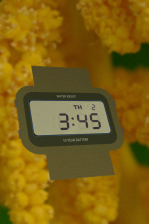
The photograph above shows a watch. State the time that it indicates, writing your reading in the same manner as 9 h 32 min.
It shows 3 h 45 min
